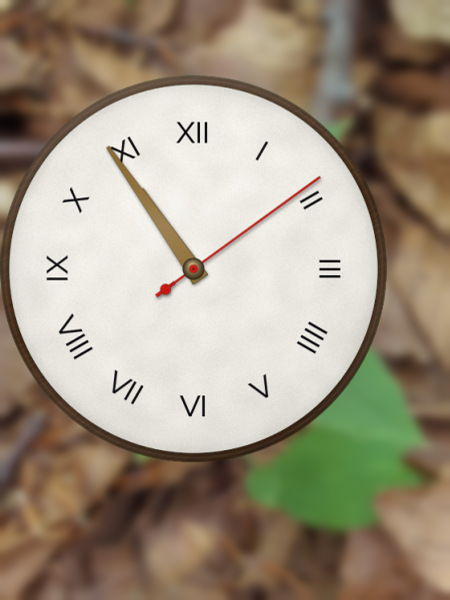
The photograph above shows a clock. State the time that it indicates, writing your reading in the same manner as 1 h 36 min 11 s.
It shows 10 h 54 min 09 s
